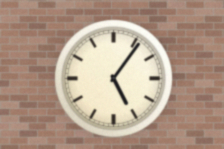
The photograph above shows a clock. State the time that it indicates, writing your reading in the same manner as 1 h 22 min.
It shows 5 h 06 min
